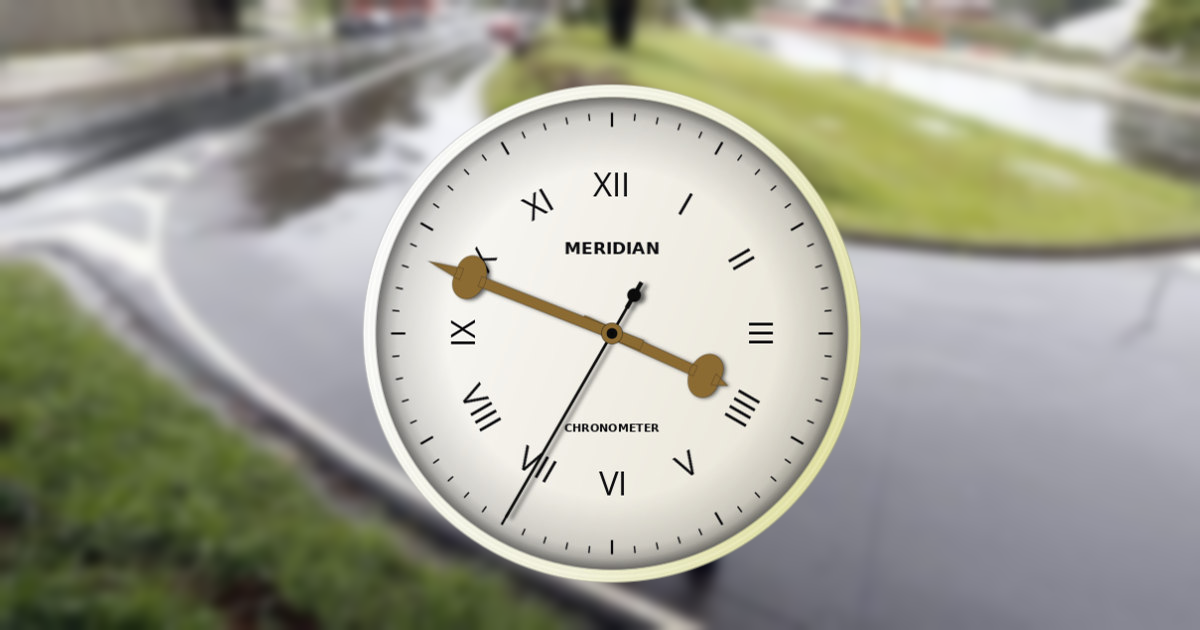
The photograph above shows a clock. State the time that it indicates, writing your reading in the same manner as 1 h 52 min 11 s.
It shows 3 h 48 min 35 s
